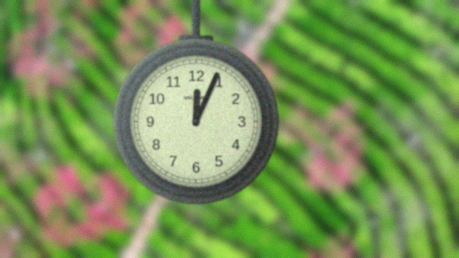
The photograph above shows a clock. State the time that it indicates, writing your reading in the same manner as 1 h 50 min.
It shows 12 h 04 min
